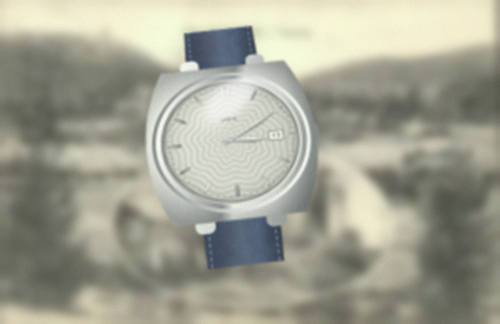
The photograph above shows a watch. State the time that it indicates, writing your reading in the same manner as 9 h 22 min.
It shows 3 h 10 min
